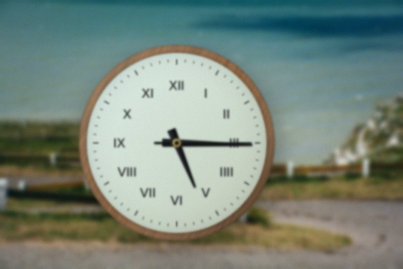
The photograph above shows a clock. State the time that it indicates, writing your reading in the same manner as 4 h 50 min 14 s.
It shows 5 h 15 min 15 s
